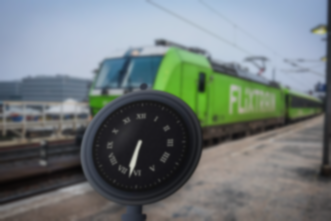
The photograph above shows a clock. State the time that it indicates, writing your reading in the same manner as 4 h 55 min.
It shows 6 h 32 min
